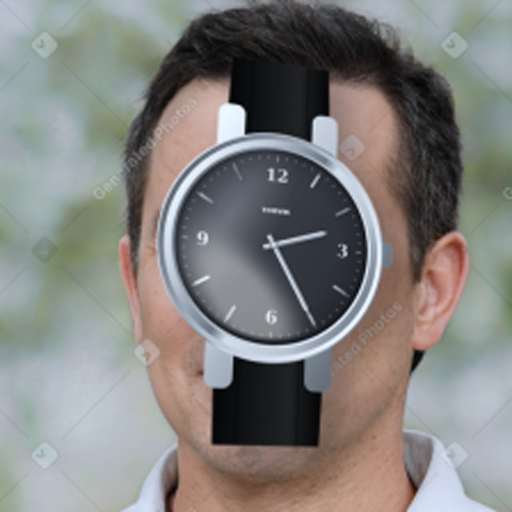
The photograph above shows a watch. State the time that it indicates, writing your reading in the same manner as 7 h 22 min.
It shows 2 h 25 min
